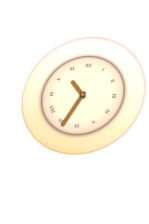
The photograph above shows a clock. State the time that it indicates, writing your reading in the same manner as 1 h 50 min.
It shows 10 h 34 min
